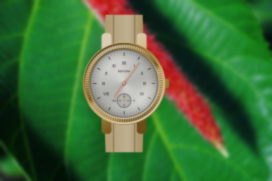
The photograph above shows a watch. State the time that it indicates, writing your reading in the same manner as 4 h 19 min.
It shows 7 h 06 min
